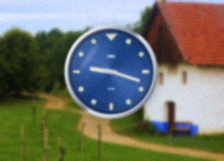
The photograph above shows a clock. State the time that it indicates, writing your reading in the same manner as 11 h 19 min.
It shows 9 h 18 min
